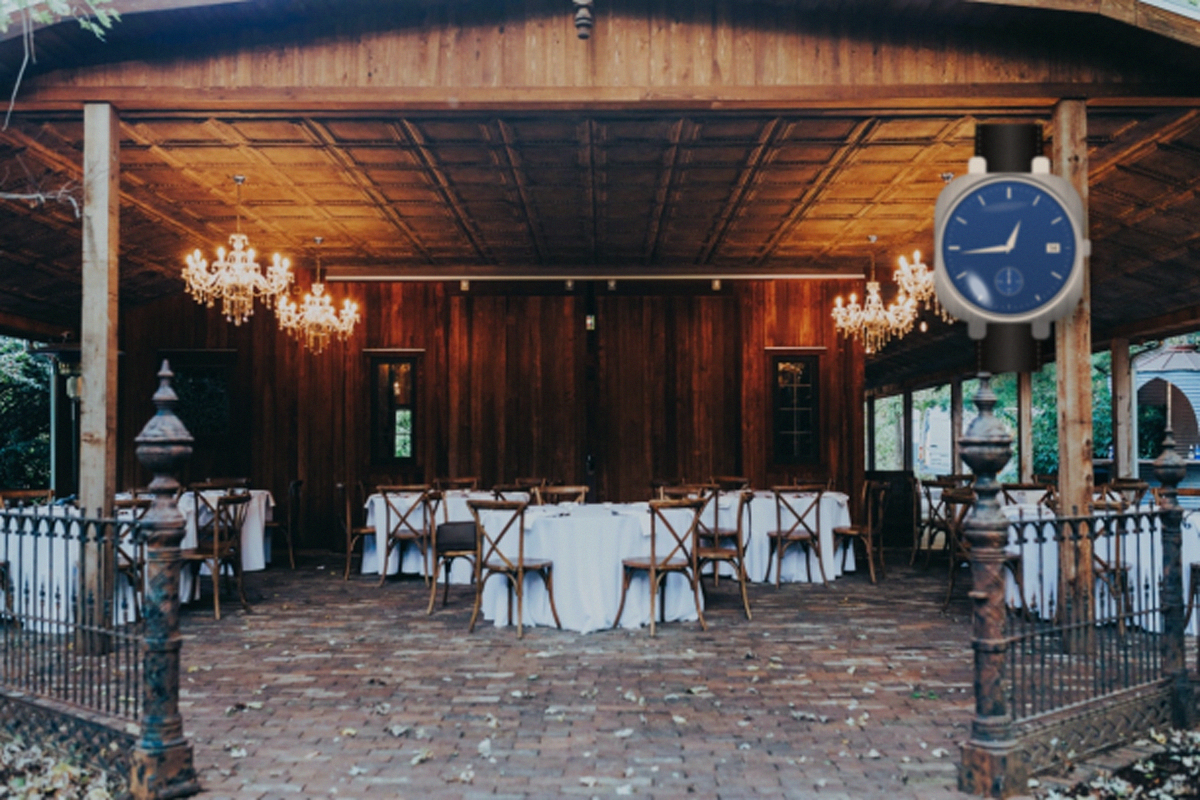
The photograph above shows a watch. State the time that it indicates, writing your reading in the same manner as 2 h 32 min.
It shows 12 h 44 min
